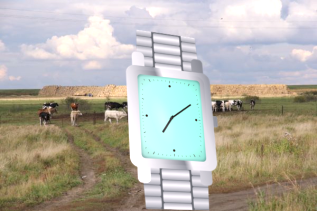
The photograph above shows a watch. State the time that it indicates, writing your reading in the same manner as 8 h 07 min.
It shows 7 h 09 min
